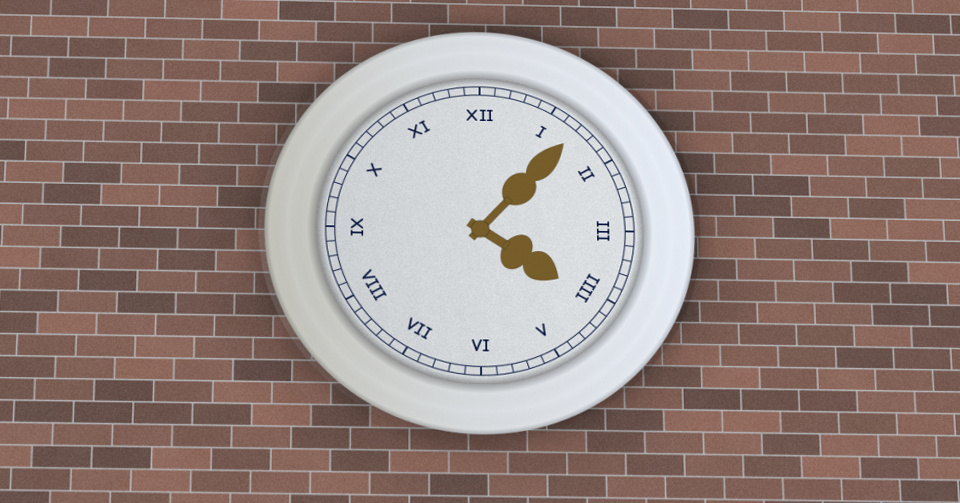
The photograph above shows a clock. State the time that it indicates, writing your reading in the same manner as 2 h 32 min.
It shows 4 h 07 min
